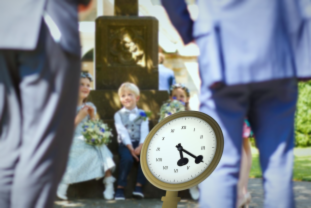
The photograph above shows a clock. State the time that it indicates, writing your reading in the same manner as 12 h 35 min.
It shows 5 h 20 min
